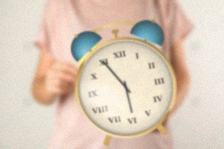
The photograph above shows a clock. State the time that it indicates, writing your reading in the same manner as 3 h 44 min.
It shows 5 h 55 min
